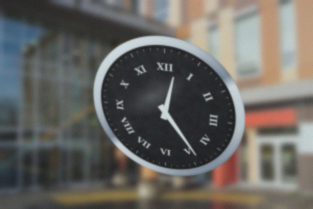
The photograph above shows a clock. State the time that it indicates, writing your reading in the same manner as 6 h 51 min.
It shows 12 h 24 min
